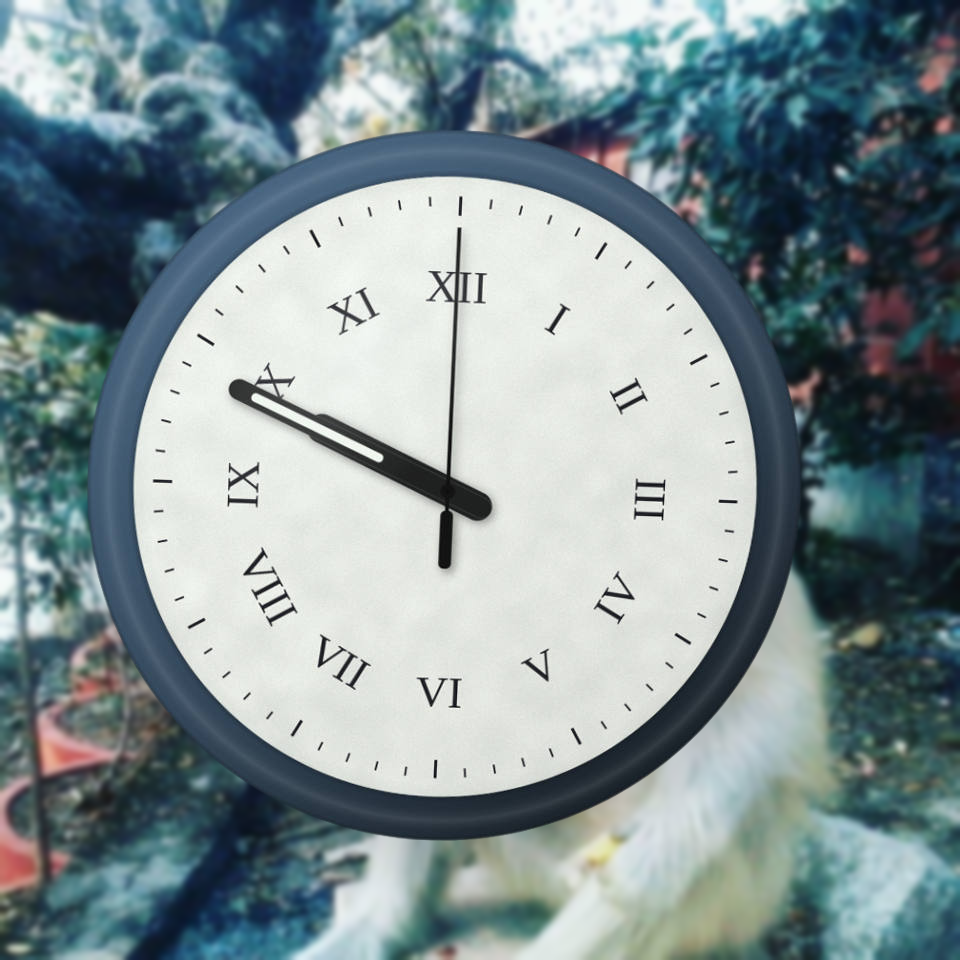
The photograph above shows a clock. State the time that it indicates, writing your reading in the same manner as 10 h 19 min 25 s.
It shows 9 h 49 min 00 s
